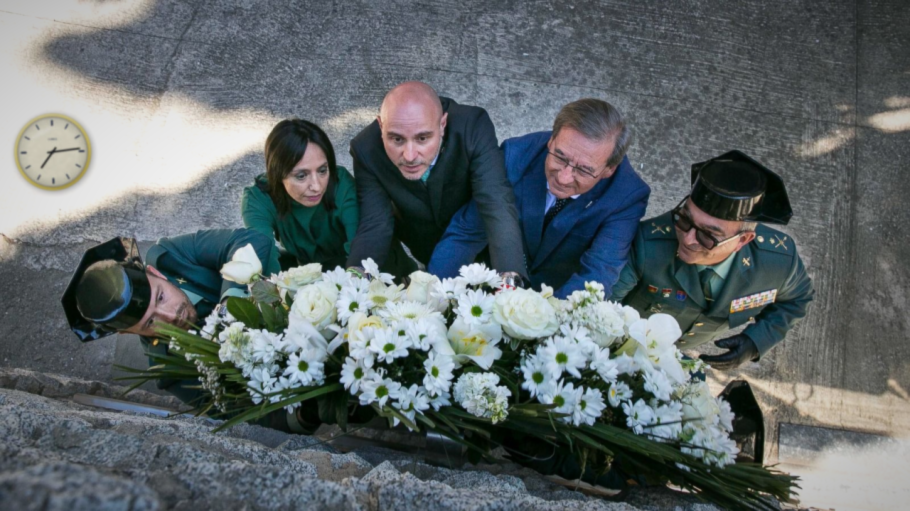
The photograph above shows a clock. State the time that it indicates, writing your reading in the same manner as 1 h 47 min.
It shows 7 h 14 min
